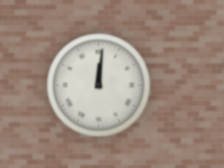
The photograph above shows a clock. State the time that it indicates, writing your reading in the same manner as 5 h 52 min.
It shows 12 h 01 min
